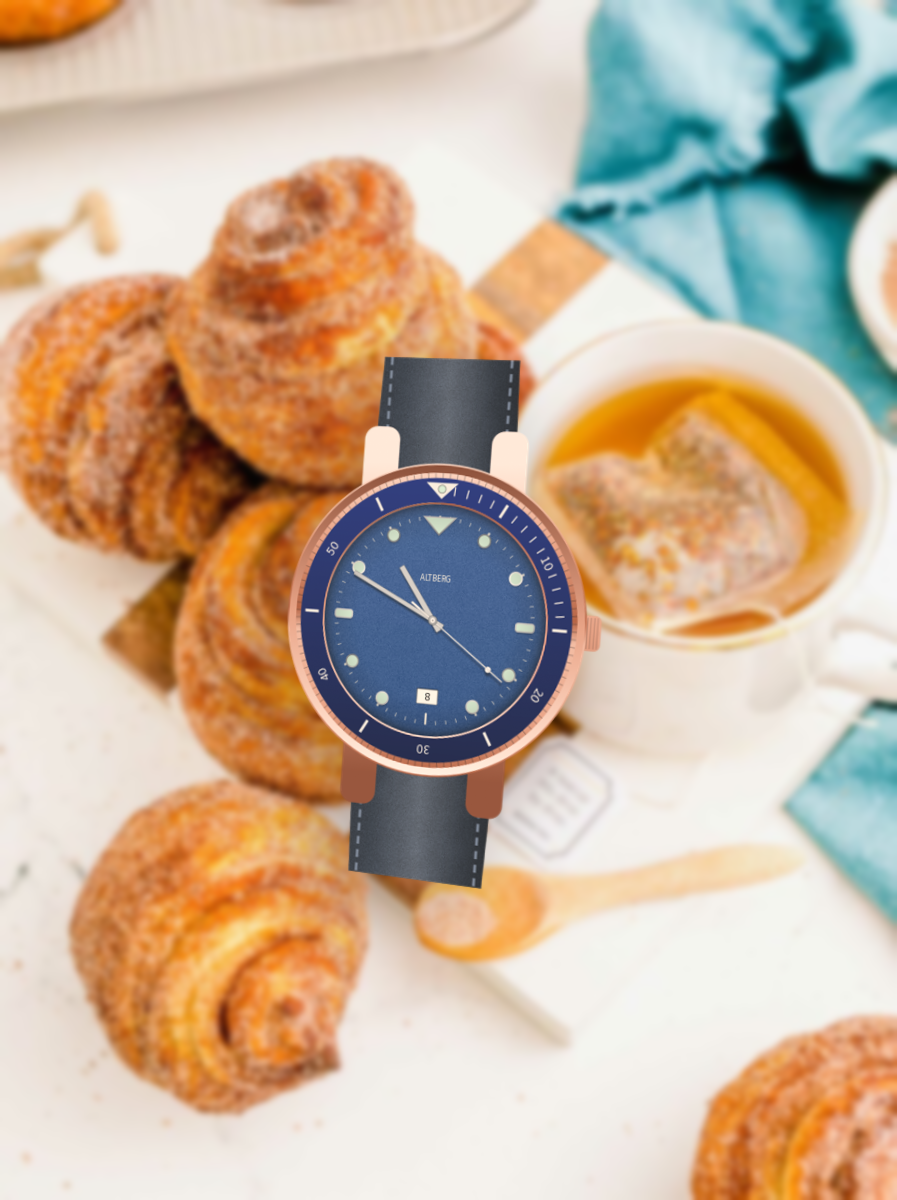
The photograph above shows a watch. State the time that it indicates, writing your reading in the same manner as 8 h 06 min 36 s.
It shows 10 h 49 min 21 s
